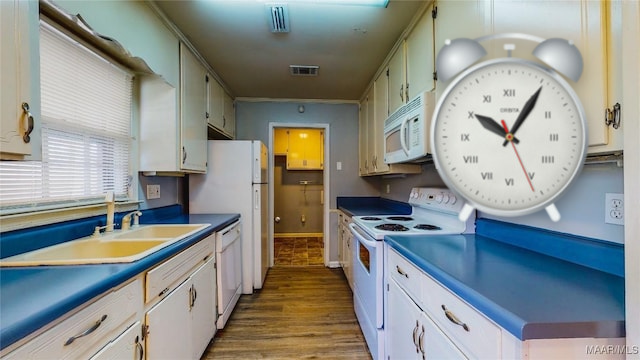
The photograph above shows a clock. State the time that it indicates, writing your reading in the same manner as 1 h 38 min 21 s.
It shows 10 h 05 min 26 s
